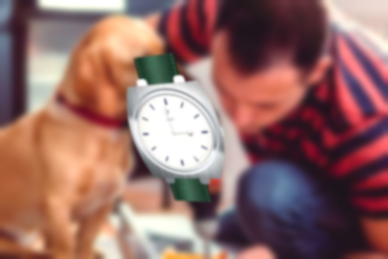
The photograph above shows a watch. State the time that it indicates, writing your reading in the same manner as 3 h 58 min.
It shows 2 h 59 min
